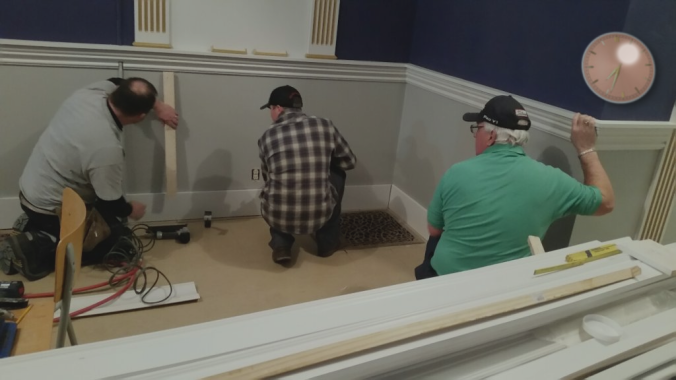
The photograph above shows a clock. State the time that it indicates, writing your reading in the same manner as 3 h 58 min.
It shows 7 h 34 min
